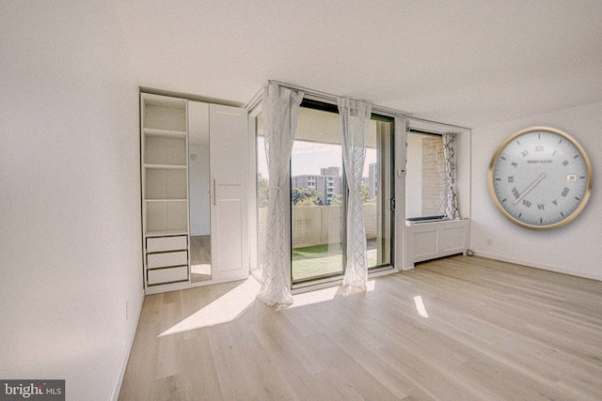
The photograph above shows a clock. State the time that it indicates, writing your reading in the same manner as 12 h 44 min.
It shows 7 h 38 min
